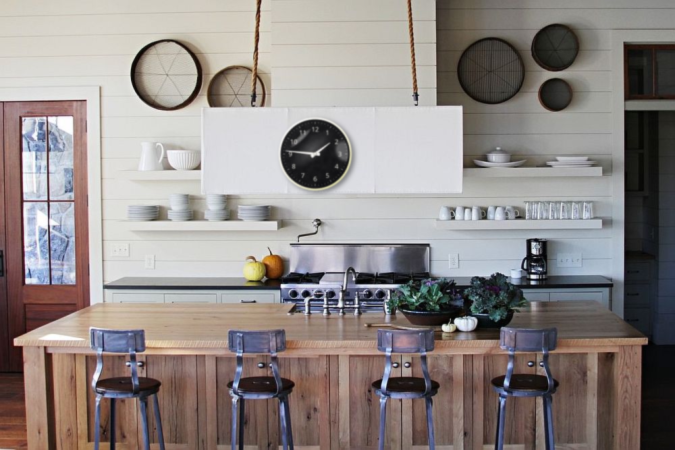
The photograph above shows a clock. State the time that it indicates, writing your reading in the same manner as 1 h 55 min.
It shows 1 h 46 min
